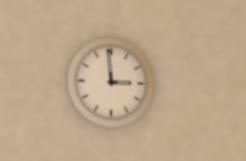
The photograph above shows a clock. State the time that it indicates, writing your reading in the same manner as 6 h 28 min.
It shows 2 h 59 min
